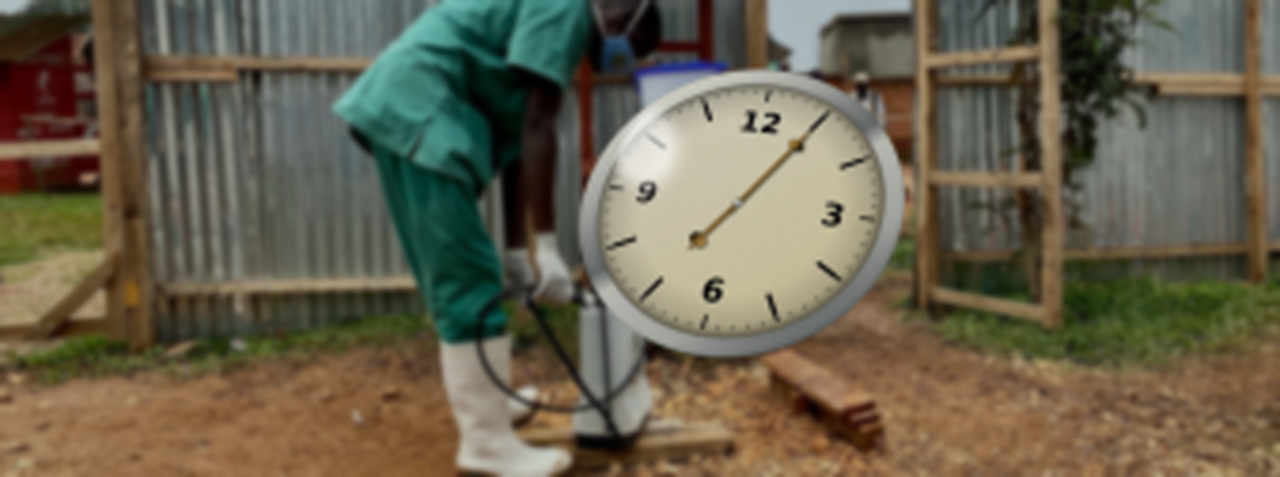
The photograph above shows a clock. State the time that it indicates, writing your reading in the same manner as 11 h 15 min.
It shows 7 h 05 min
